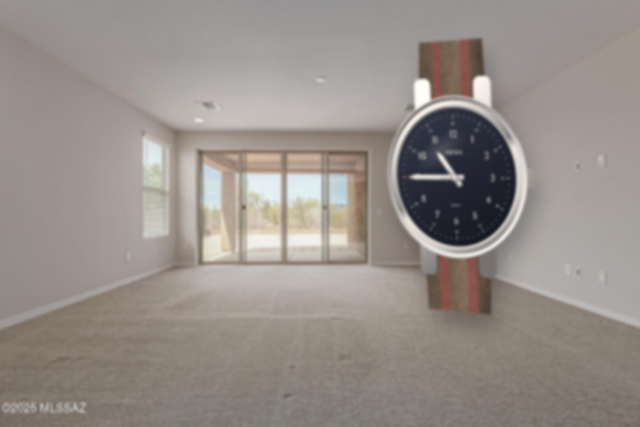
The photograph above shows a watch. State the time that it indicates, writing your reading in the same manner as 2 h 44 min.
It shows 10 h 45 min
